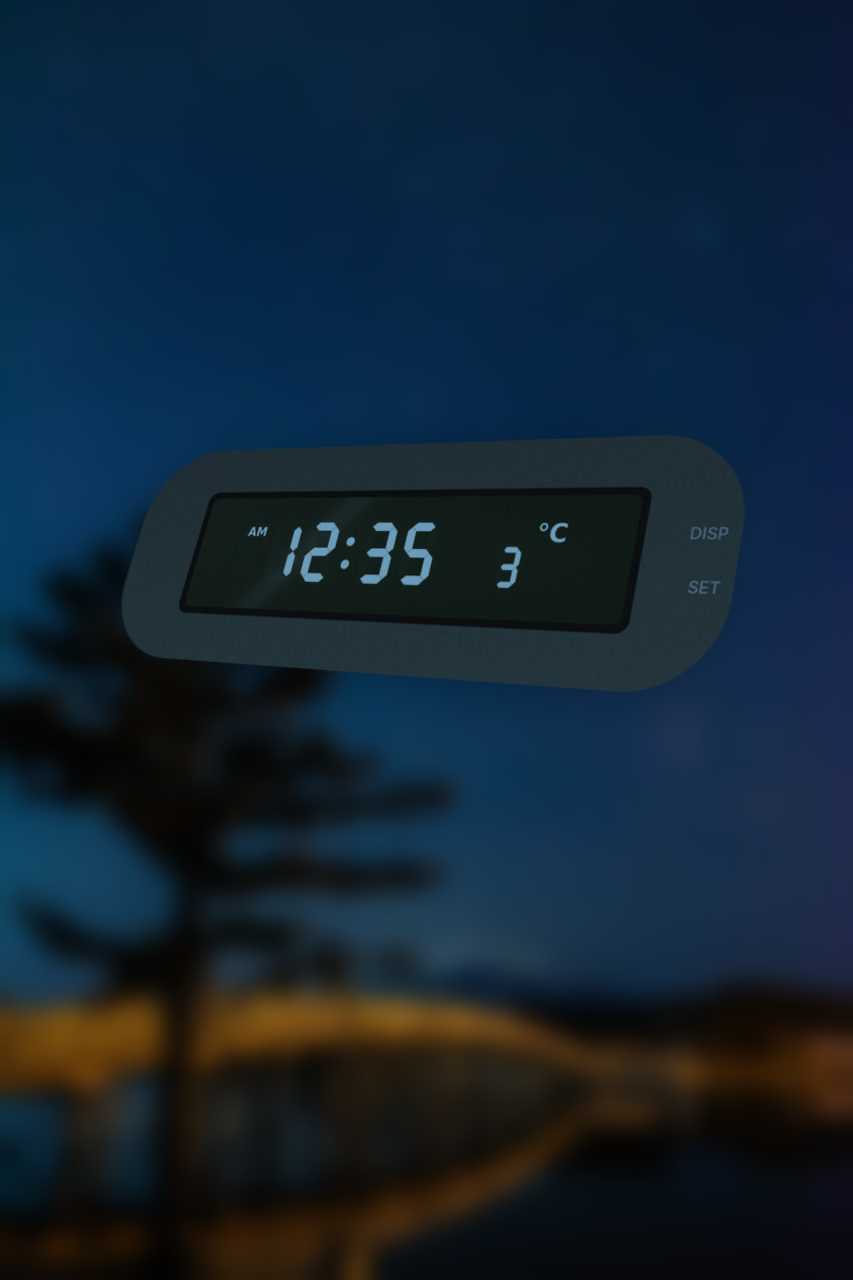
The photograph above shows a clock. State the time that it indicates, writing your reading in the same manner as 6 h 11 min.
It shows 12 h 35 min
